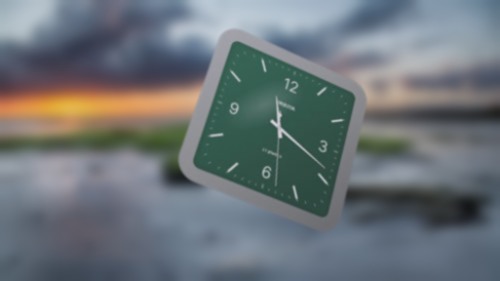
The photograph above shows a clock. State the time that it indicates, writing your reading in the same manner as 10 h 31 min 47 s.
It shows 11 h 18 min 28 s
